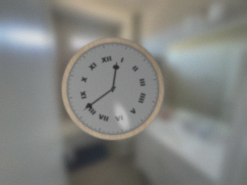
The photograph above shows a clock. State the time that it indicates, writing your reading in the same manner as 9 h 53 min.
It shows 12 h 41 min
